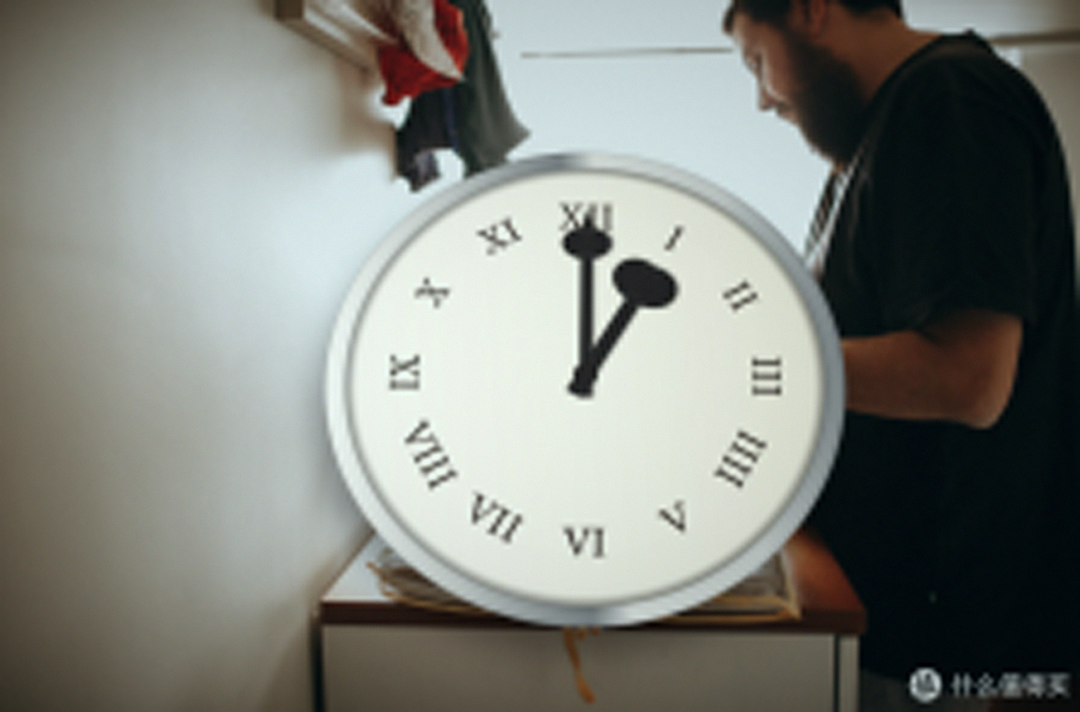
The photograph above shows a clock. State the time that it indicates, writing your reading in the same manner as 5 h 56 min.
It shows 1 h 00 min
